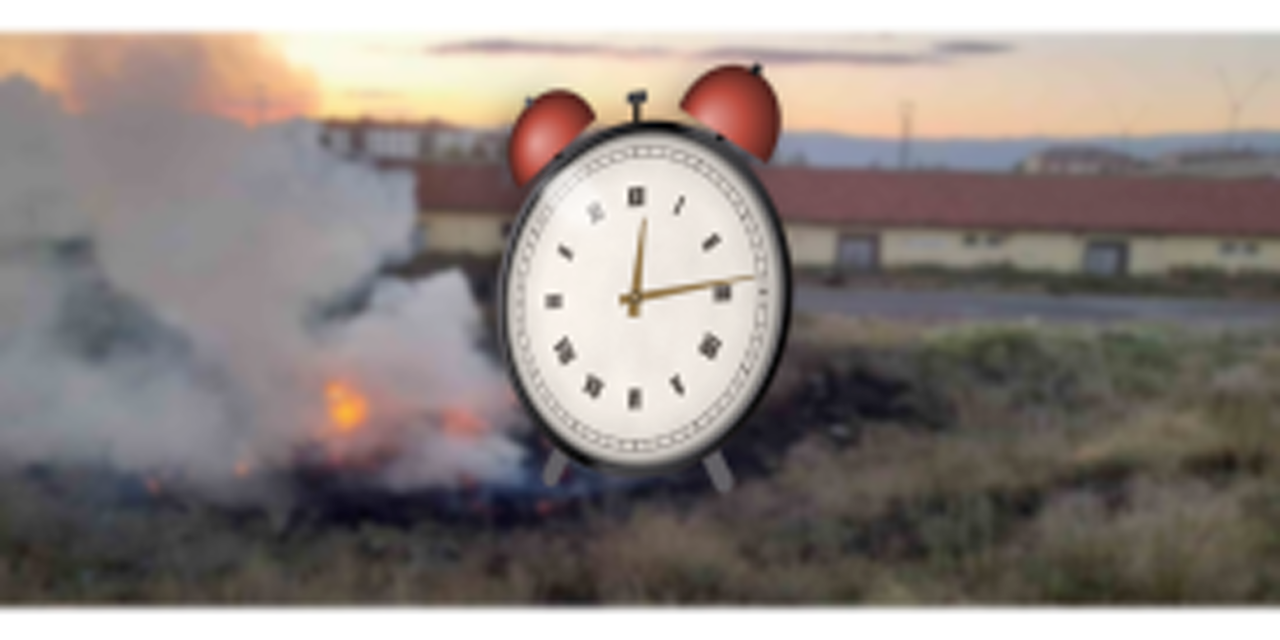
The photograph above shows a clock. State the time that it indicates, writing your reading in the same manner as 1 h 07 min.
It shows 12 h 14 min
